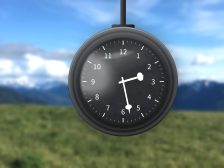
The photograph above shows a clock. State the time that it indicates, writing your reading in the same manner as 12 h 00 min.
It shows 2 h 28 min
